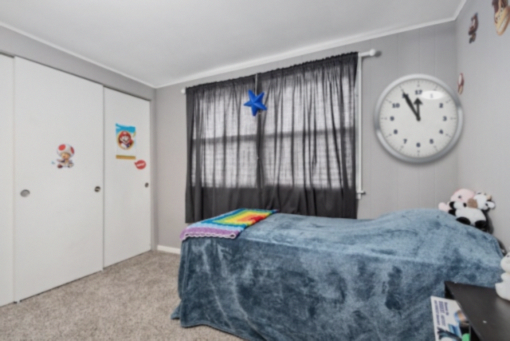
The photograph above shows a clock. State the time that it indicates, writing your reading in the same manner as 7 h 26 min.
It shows 11 h 55 min
